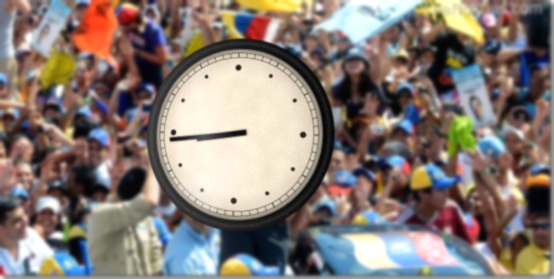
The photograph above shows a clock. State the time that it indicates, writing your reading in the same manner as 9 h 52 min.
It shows 8 h 44 min
